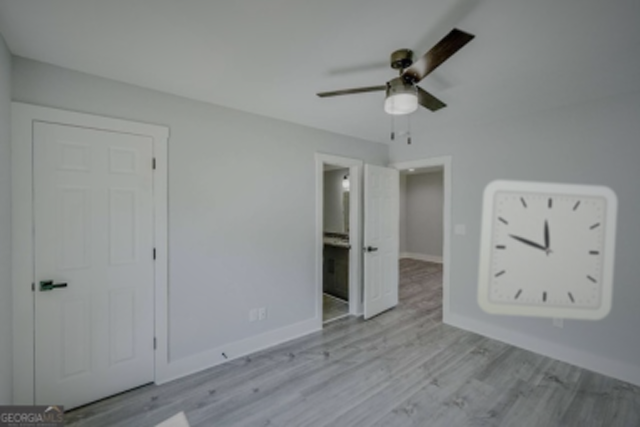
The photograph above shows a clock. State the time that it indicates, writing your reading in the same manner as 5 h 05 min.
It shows 11 h 48 min
